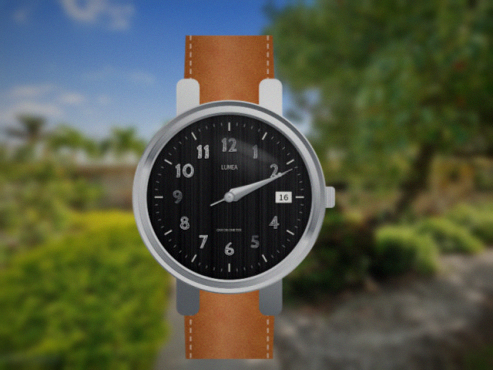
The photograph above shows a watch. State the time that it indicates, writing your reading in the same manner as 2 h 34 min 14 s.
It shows 2 h 11 min 11 s
